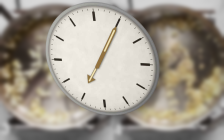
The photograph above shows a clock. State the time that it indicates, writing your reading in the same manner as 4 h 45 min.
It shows 7 h 05 min
